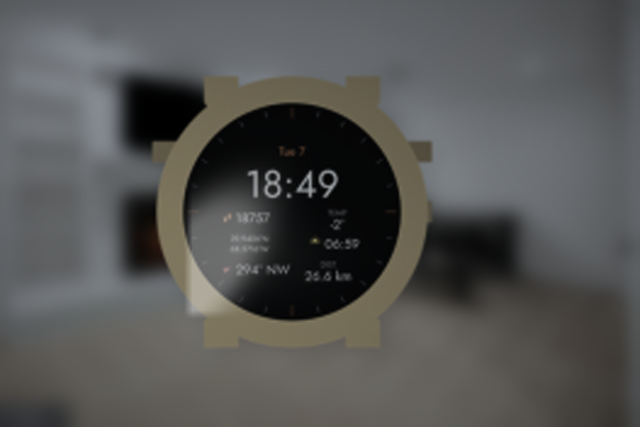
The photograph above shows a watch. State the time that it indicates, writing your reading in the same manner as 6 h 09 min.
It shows 18 h 49 min
